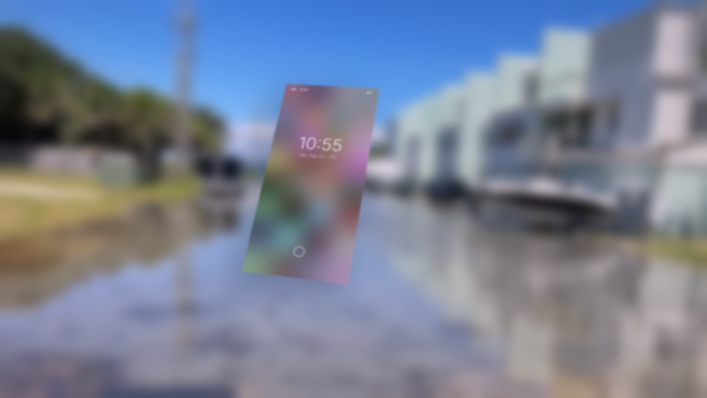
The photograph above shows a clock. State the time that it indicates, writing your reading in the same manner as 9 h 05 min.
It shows 10 h 55 min
